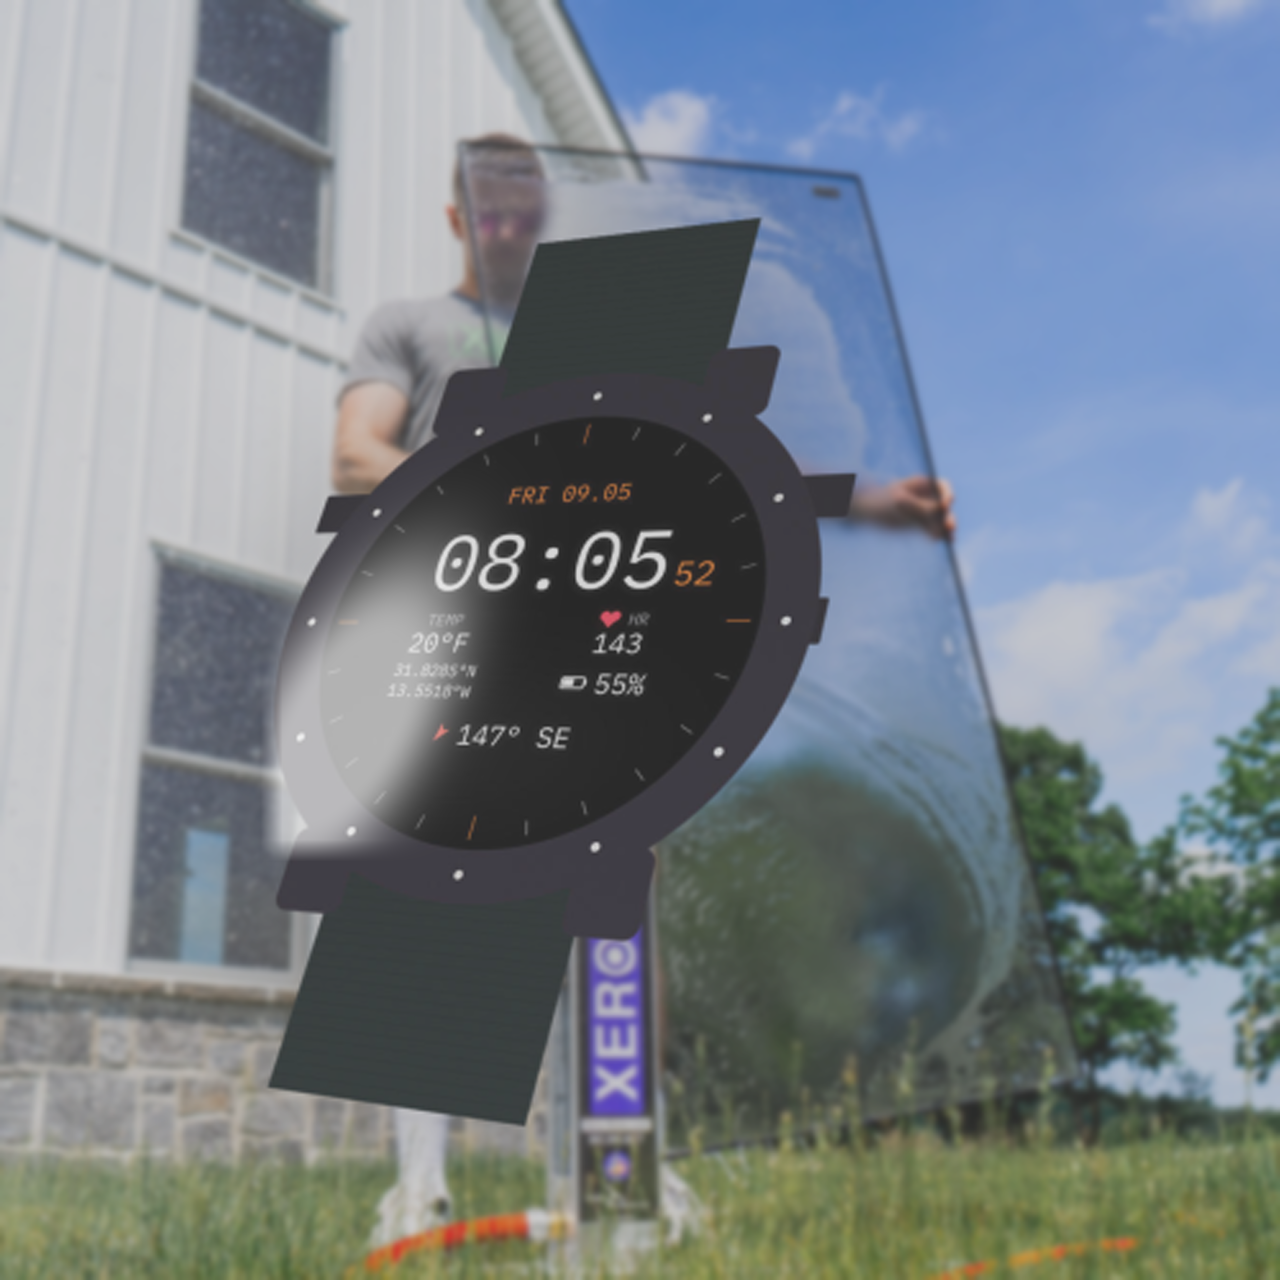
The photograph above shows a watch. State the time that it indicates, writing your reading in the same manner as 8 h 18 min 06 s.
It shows 8 h 05 min 52 s
